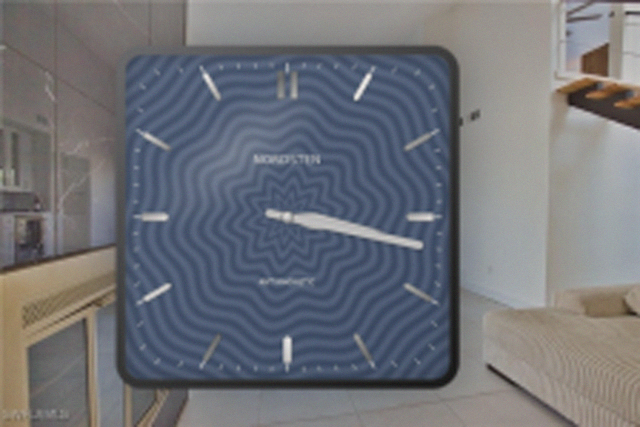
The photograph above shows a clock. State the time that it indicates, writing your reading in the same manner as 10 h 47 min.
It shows 3 h 17 min
